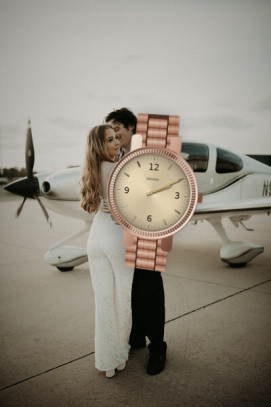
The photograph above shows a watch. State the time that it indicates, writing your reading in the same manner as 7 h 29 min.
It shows 2 h 10 min
